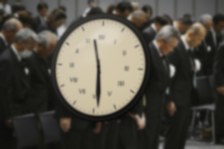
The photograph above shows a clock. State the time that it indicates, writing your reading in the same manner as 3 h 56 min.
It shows 11 h 29 min
